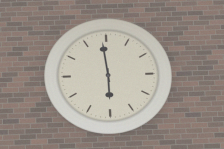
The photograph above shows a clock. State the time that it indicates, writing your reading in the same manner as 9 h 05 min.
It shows 5 h 59 min
